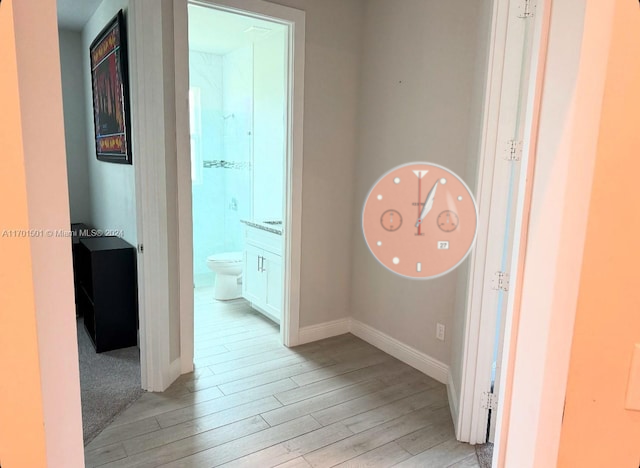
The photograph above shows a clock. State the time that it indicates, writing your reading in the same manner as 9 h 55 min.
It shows 1 h 04 min
